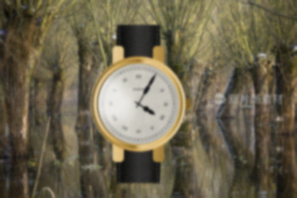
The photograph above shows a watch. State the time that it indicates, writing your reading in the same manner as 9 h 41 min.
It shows 4 h 05 min
